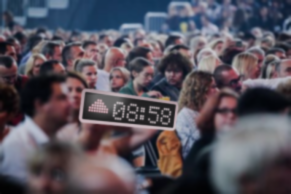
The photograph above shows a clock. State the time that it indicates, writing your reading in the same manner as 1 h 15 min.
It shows 8 h 58 min
